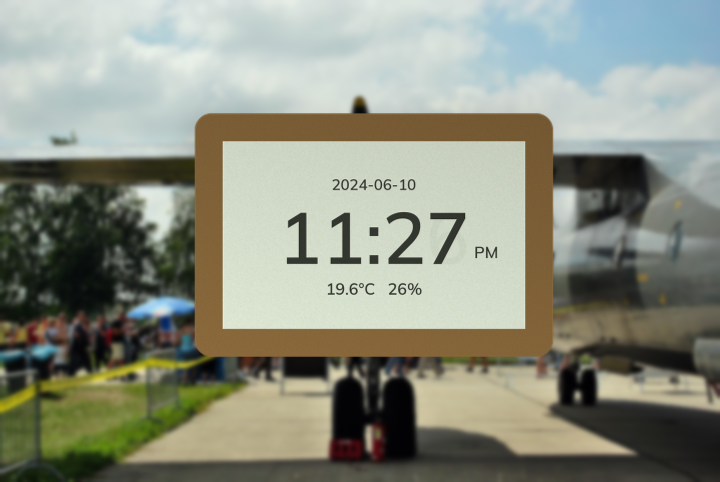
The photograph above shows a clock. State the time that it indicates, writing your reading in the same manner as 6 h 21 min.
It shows 11 h 27 min
